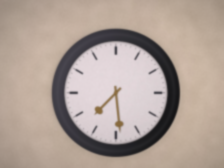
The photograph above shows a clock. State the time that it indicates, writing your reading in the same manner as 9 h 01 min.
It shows 7 h 29 min
